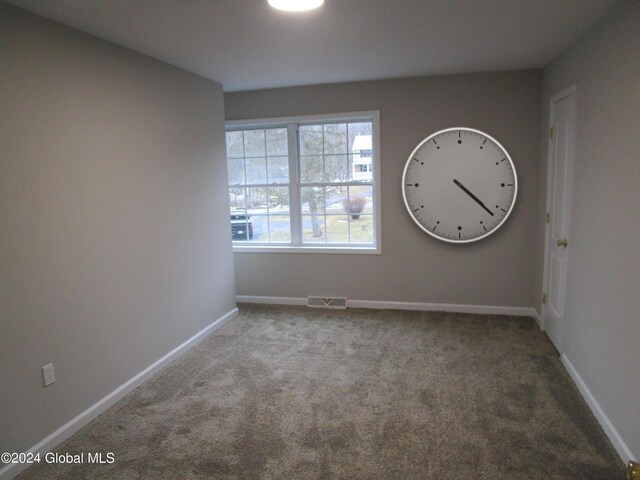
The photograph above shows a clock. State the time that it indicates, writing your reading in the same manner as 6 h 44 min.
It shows 4 h 22 min
